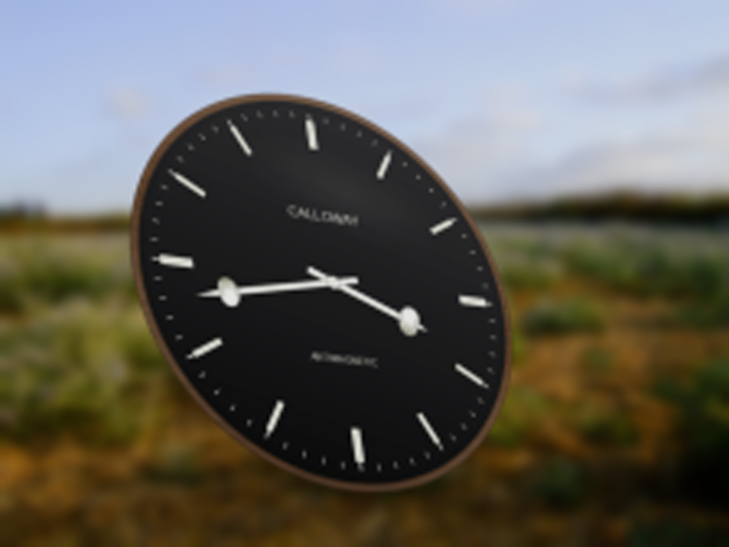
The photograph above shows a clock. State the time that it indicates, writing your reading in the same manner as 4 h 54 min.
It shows 3 h 43 min
